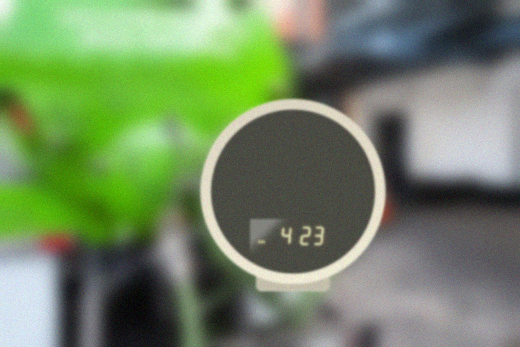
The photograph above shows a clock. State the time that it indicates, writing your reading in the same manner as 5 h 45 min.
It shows 4 h 23 min
